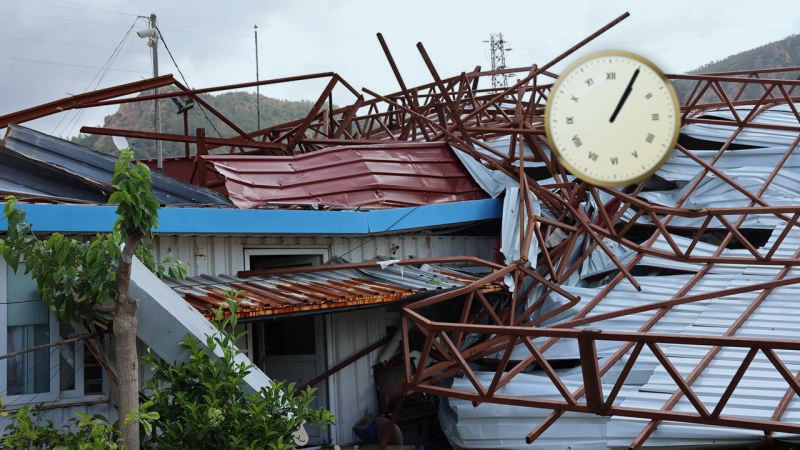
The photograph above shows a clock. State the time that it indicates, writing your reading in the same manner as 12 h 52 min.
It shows 1 h 05 min
